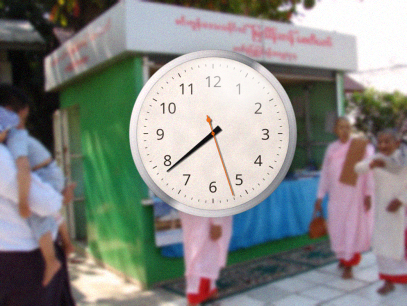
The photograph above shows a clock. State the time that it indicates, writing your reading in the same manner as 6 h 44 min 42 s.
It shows 7 h 38 min 27 s
